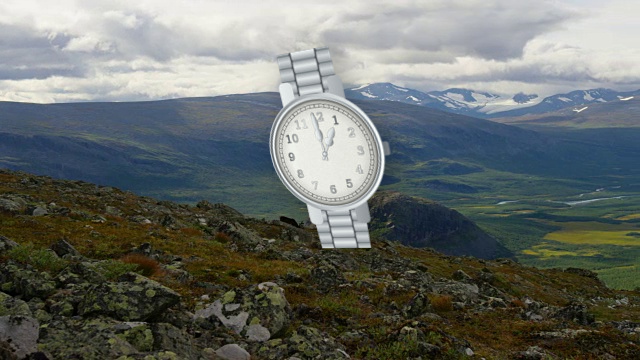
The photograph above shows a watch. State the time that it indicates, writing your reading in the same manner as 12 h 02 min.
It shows 12 h 59 min
